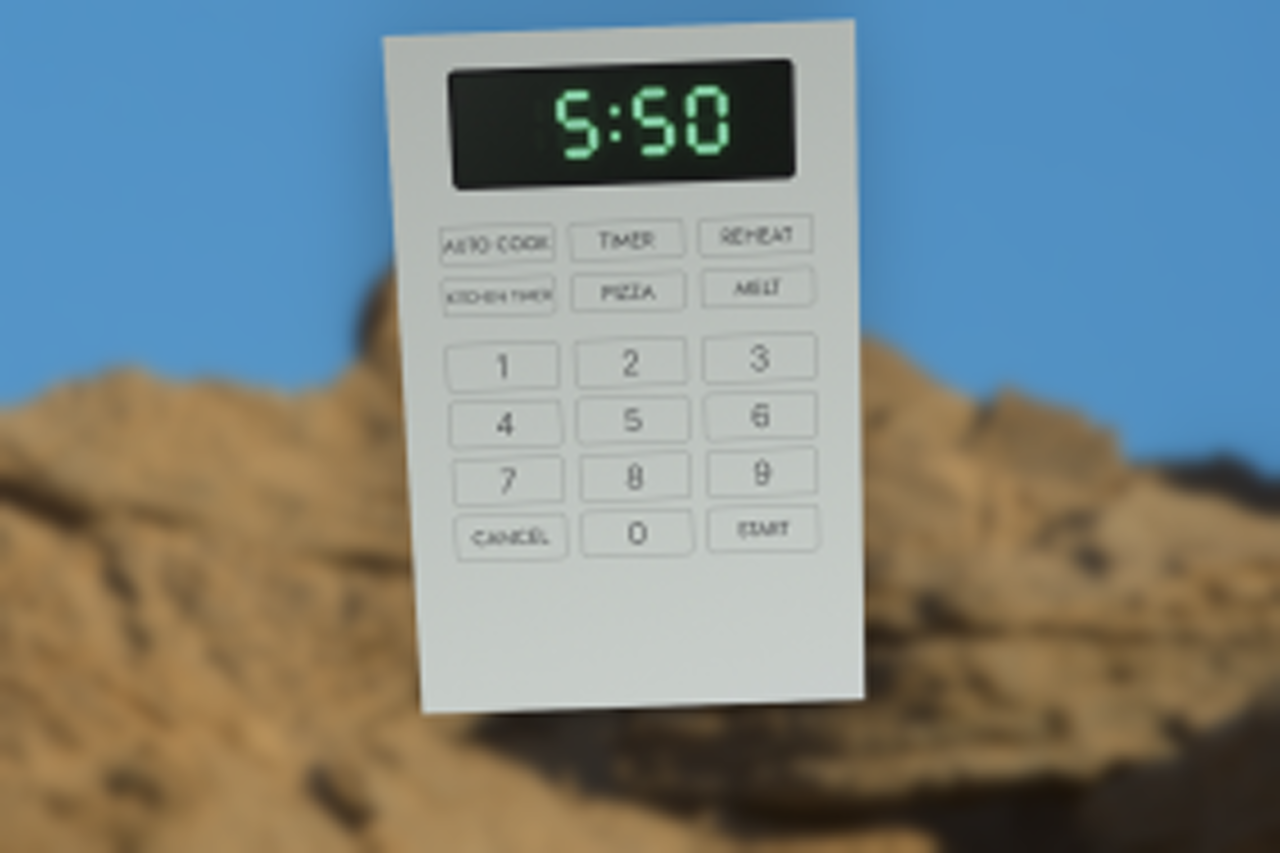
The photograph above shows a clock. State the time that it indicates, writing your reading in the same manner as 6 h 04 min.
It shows 5 h 50 min
